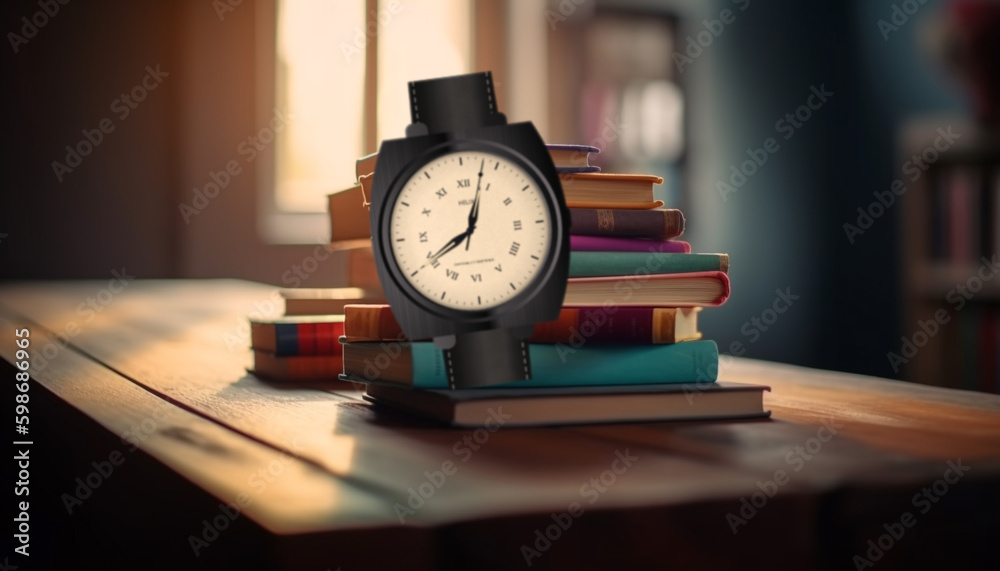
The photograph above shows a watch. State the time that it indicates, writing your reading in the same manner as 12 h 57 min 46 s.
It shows 12 h 40 min 03 s
